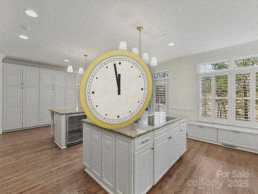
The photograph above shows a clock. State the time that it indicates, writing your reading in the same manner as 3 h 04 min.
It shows 11 h 58 min
